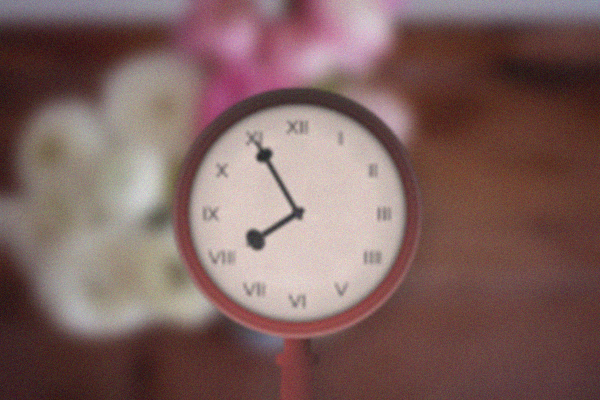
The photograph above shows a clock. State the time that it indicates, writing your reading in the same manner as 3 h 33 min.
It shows 7 h 55 min
